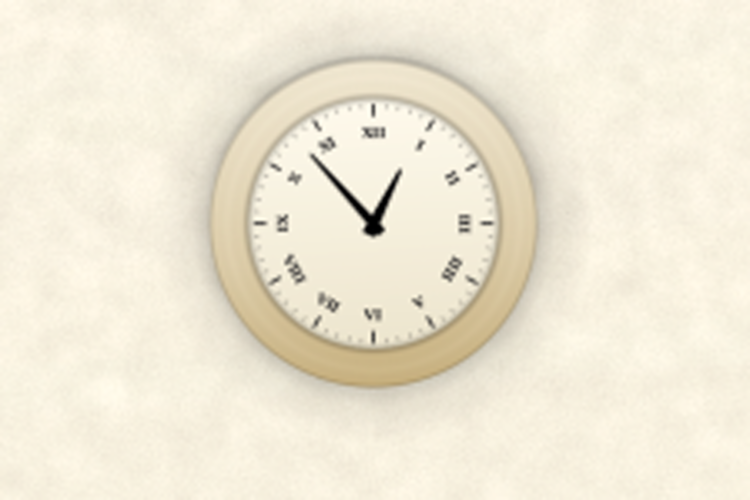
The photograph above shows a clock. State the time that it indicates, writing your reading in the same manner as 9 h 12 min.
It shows 12 h 53 min
